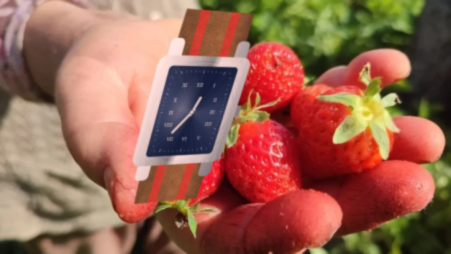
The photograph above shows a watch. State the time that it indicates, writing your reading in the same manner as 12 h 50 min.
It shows 12 h 36 min
